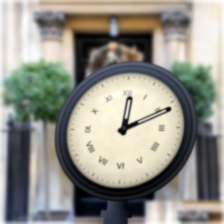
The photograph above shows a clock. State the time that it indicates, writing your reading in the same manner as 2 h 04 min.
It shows 12 h 11 min
